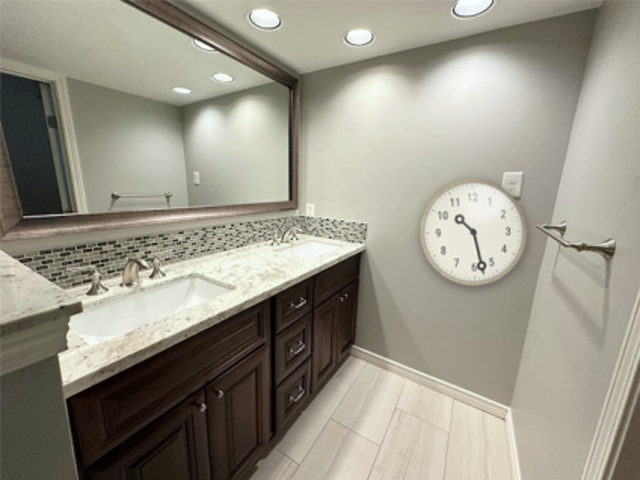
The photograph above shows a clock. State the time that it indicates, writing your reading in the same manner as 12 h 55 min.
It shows 10 h 28 min
